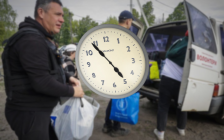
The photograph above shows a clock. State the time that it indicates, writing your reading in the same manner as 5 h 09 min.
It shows 4 h 54 min
